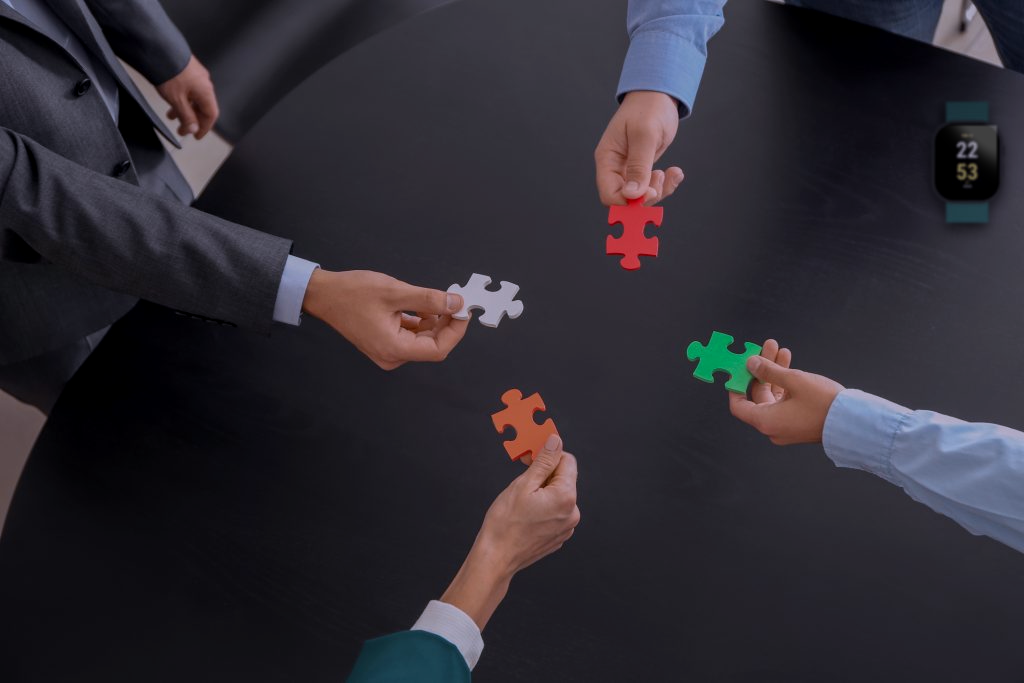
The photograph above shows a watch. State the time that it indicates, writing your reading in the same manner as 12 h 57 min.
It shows 22 h 53 min
